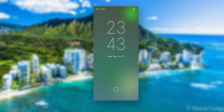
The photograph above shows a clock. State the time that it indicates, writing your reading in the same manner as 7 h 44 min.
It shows 23 h 43 min
